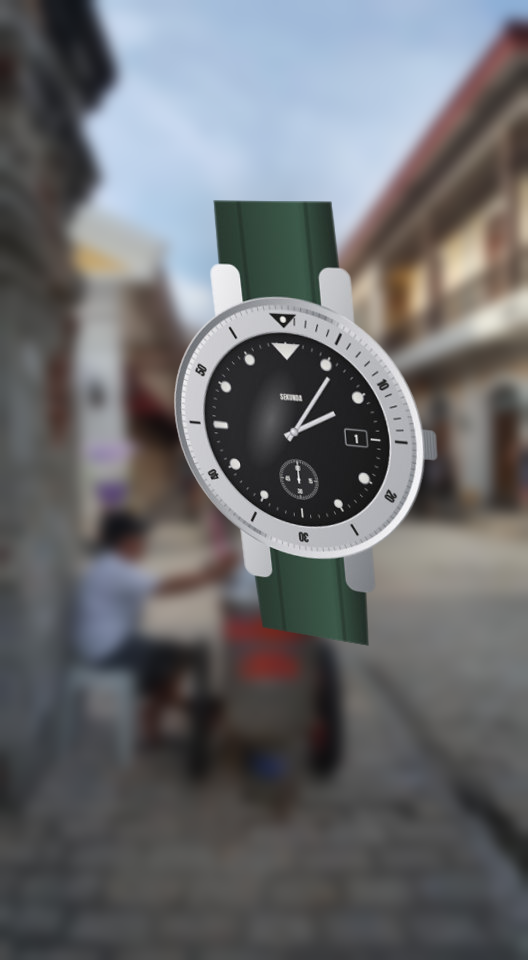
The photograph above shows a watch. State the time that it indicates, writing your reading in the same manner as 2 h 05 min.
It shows 2 h 06 min
